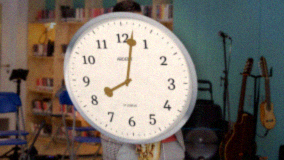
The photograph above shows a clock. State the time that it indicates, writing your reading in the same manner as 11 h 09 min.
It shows 8 h 02 min
